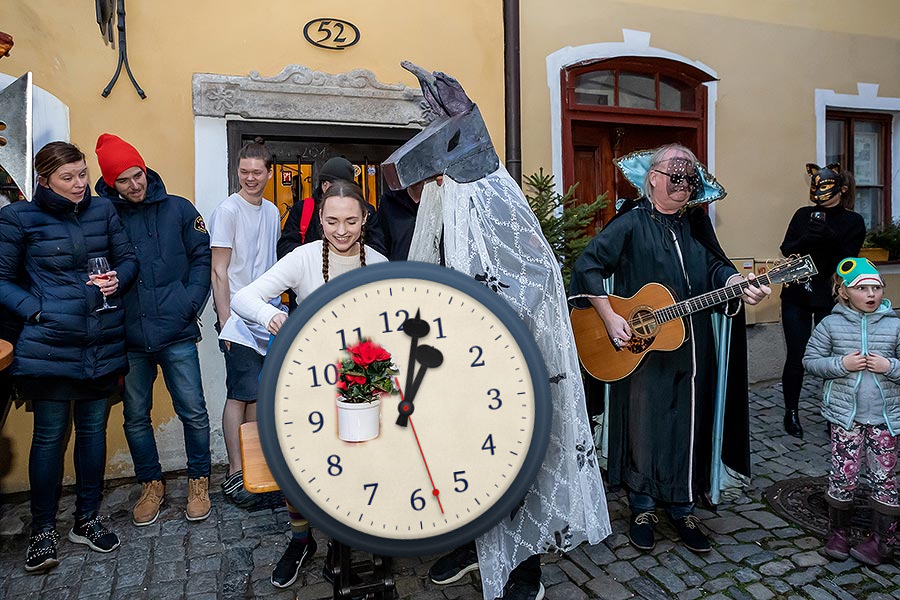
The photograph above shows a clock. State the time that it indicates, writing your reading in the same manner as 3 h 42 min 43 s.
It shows 1 h 02 min 28 s
